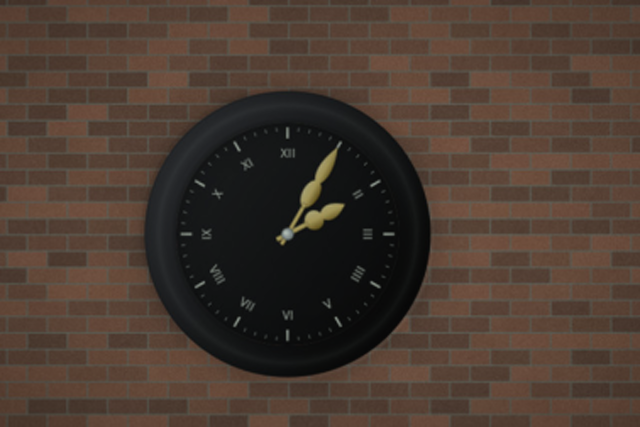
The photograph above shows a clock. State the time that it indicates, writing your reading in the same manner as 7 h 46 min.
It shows 2 h 05 min
